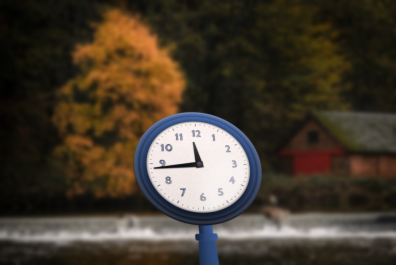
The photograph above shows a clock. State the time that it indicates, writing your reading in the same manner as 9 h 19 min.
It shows 11 h 44 min
